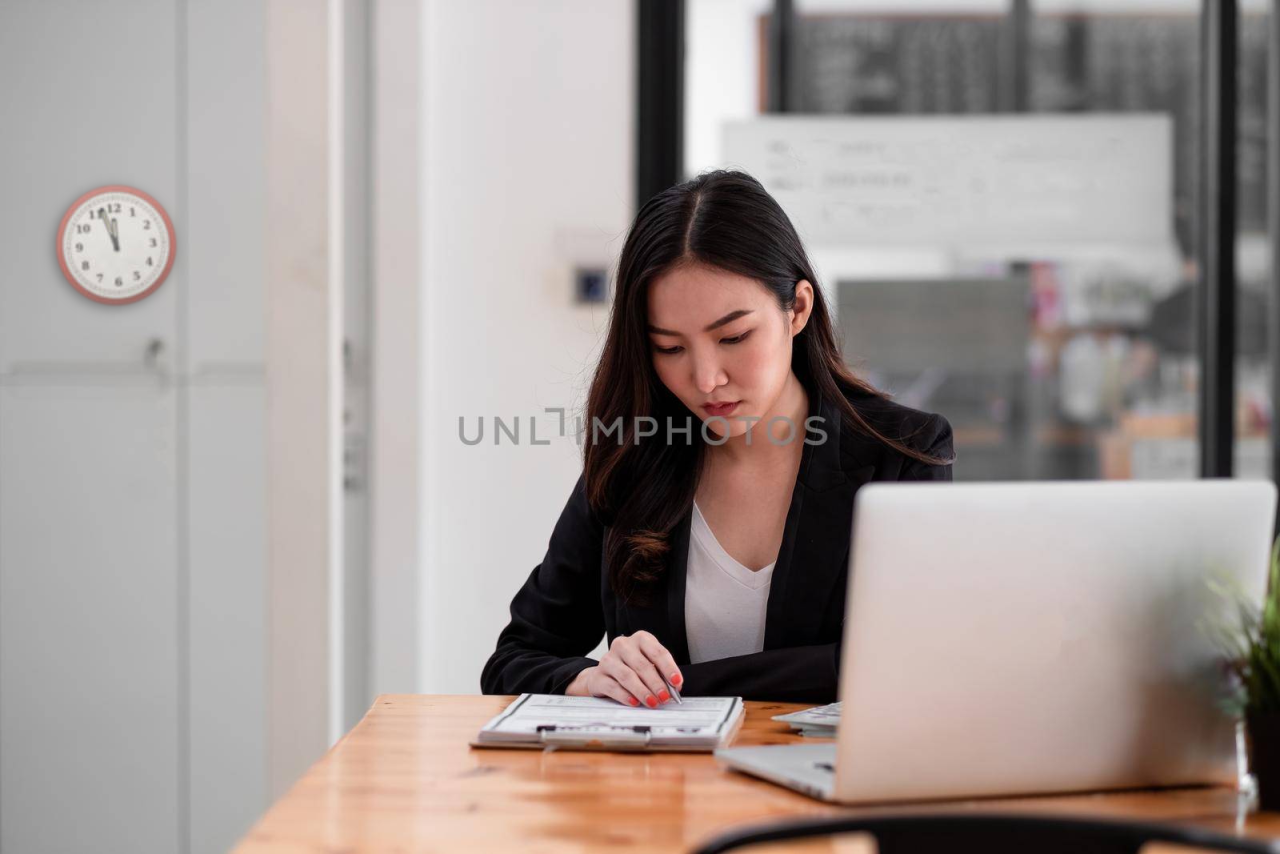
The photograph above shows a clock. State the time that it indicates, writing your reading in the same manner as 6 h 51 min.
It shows 11 h 57 min
